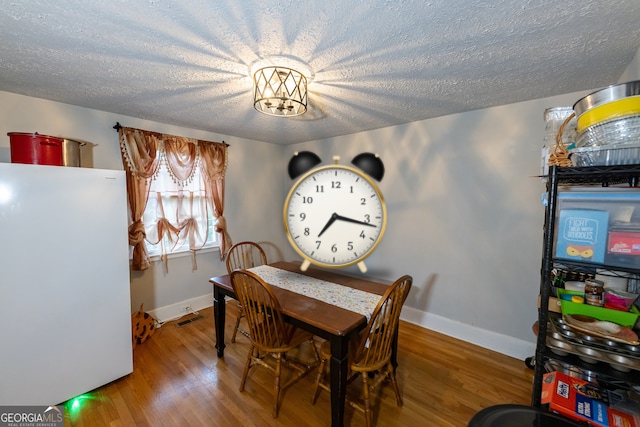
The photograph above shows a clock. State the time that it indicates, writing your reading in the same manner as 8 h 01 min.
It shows 7 h 17 min
